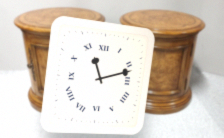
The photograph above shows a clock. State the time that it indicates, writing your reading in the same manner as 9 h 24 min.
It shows 11 h 12 min
